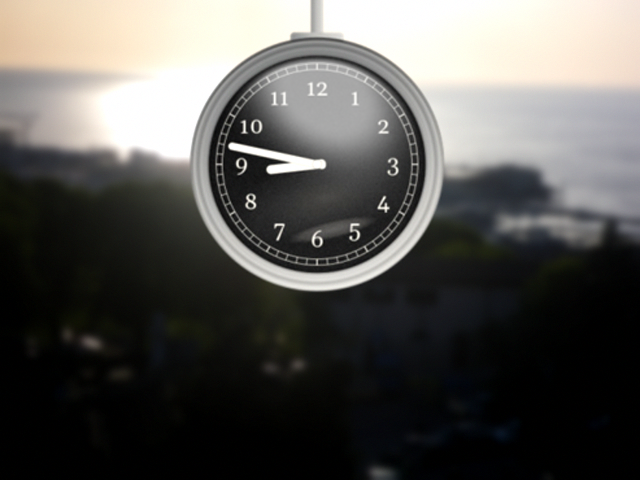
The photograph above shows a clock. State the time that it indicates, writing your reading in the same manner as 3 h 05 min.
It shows 8 h 47 min
